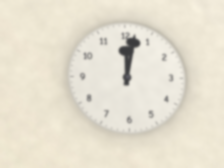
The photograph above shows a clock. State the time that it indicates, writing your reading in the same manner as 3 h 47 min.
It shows 12 h 02 min
